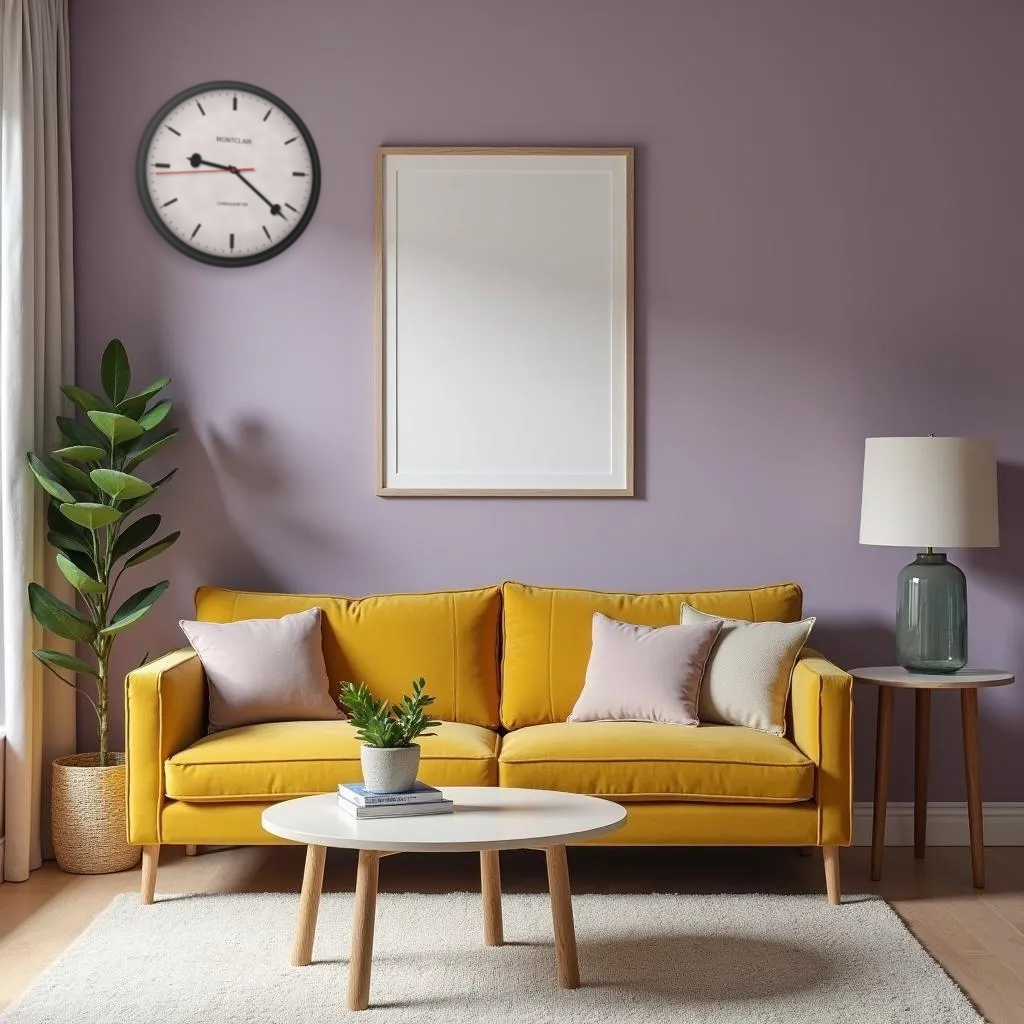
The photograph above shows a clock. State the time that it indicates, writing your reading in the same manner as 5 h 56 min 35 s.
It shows 9 h 21 min 44 s
